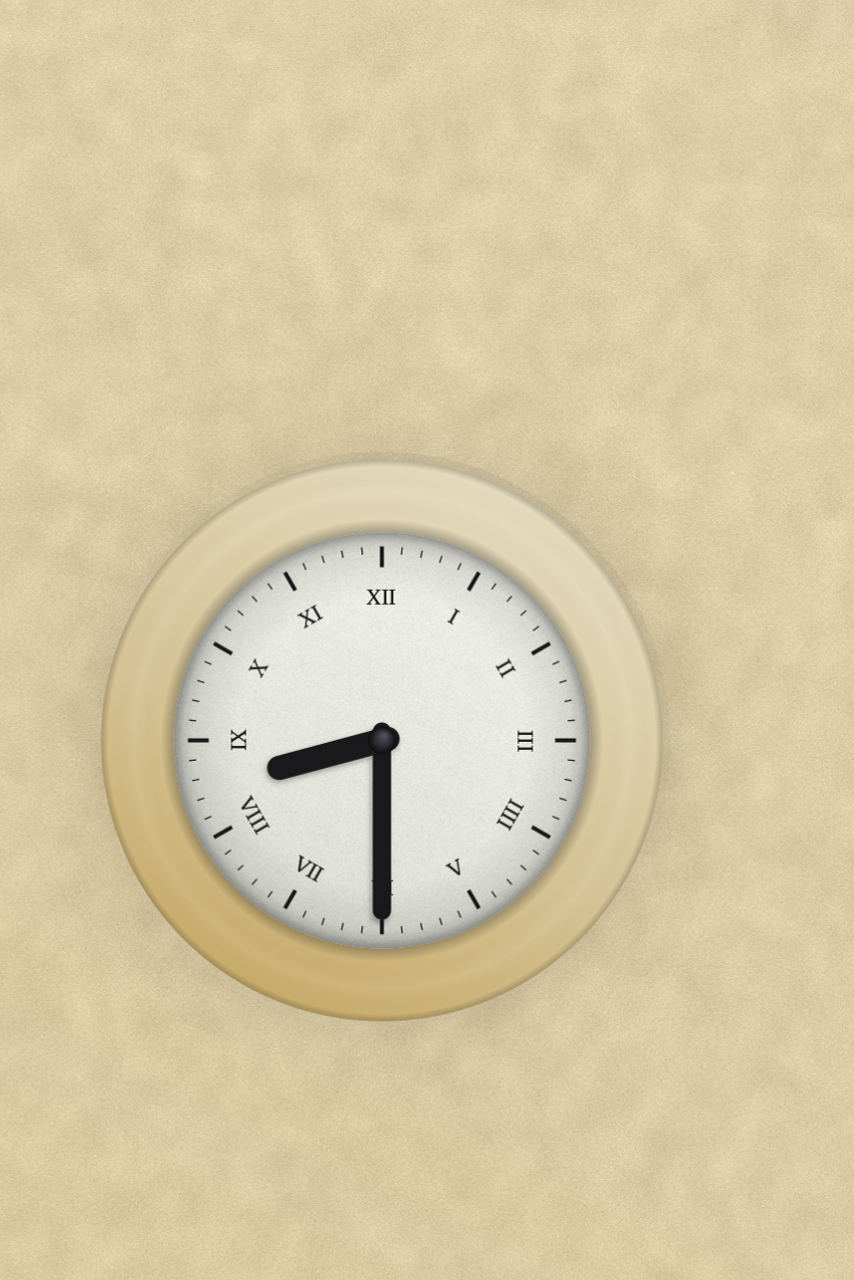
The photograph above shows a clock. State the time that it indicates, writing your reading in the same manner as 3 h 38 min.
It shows 8 h 30 min
